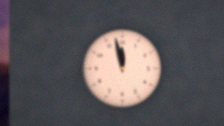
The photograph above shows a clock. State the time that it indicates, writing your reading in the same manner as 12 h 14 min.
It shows 11 h 58 min
